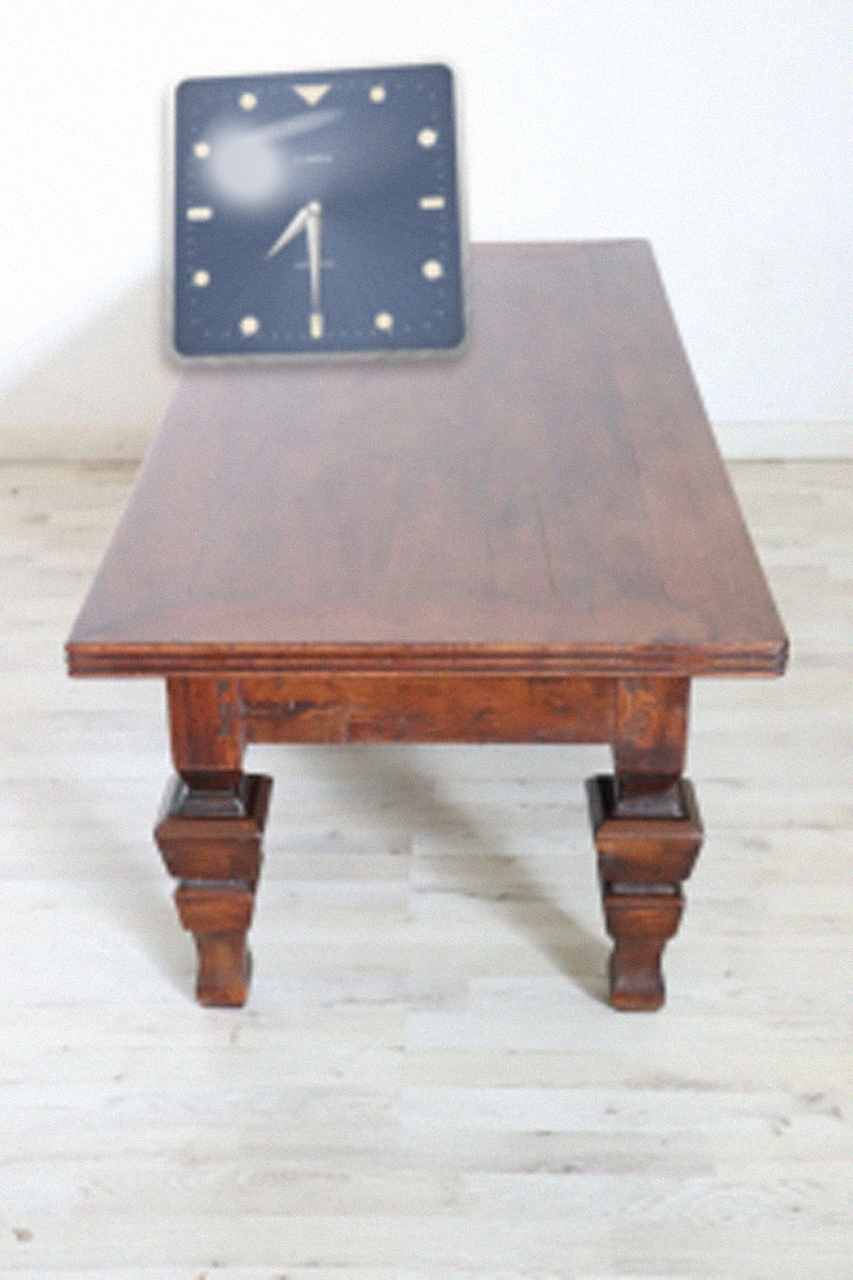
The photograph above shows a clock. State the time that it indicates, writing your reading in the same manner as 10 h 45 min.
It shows 7 h 30 min
